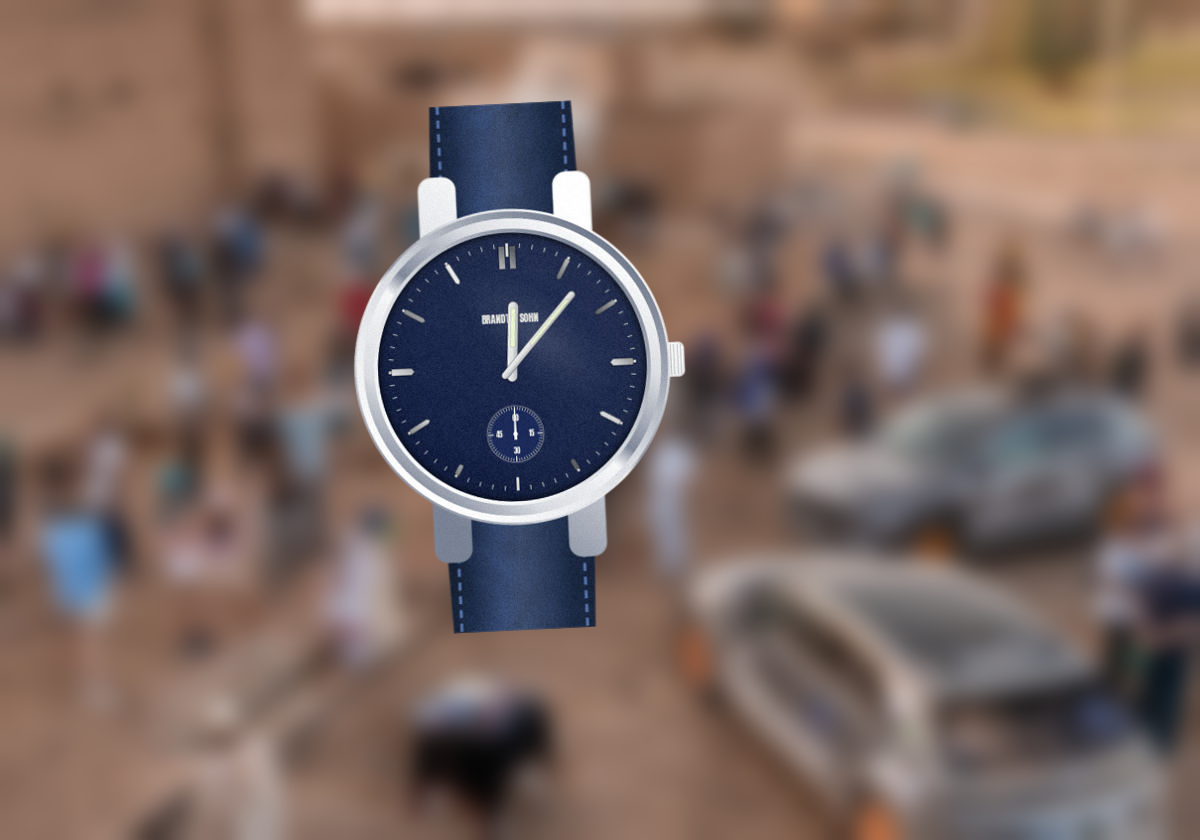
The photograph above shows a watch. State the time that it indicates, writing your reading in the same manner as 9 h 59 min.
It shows 12 h 07 min
